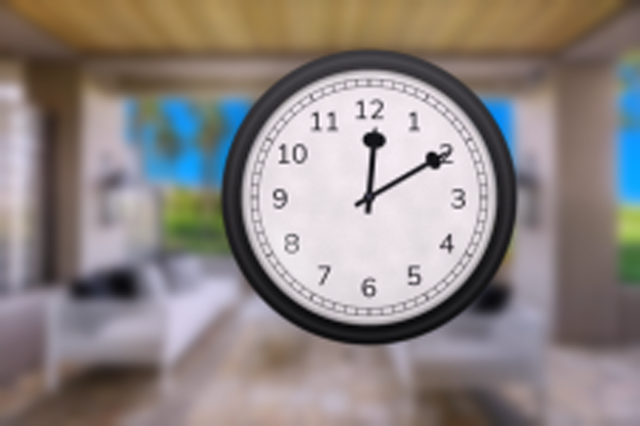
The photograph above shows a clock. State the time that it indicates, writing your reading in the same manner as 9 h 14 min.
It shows 12 h 10 min
